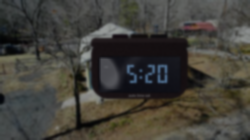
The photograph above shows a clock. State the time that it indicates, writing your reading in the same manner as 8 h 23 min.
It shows 5 h 20 min
